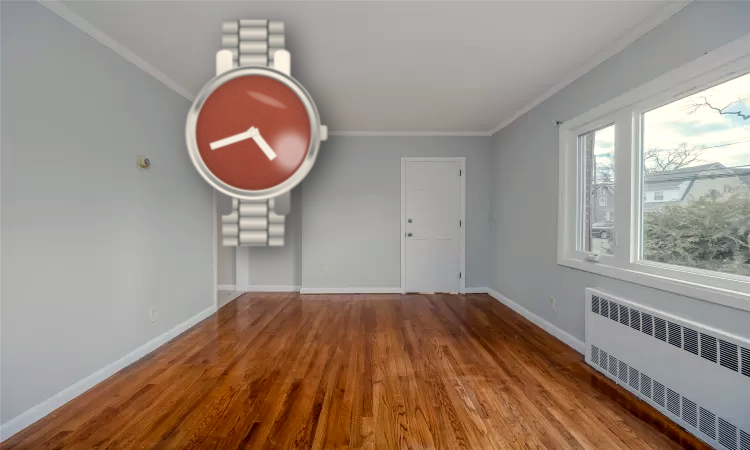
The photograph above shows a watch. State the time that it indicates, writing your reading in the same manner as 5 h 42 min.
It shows 4 h 42 min
